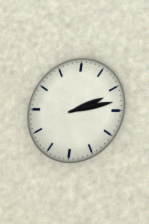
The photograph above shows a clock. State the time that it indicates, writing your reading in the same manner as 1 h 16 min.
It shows 2 h 13 min
